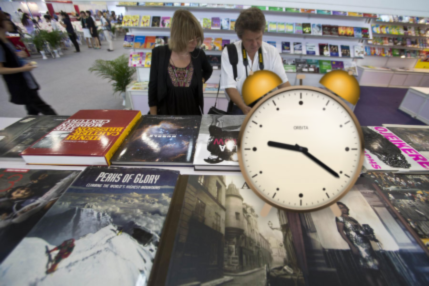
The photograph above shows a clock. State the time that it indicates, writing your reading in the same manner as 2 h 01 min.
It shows 9 h 21 min
